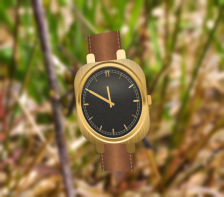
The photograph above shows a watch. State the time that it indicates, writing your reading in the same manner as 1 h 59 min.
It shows 11 h 50 min
